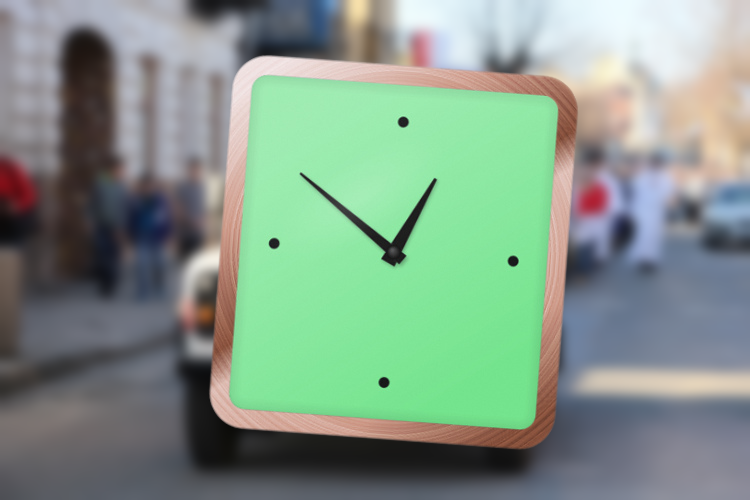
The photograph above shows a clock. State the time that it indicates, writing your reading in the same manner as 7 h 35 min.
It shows 12 h 51 min
